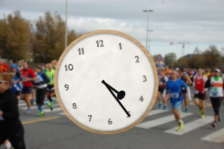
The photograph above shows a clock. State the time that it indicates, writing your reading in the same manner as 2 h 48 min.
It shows 4 h 25 min
